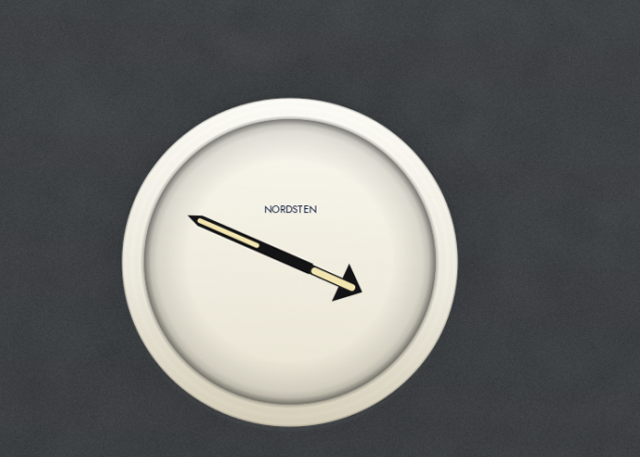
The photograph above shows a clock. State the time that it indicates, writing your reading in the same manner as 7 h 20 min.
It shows 3 h 49 min
